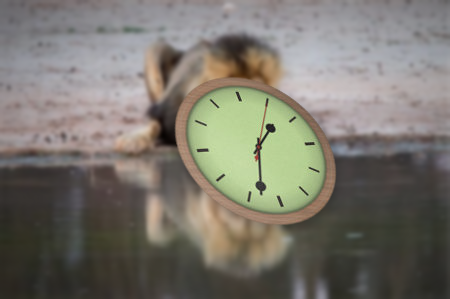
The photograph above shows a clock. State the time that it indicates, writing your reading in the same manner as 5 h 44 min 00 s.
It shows 1 h 33 min 05 s
